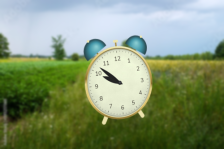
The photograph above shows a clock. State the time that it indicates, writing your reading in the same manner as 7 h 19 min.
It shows 9 h 52 min
